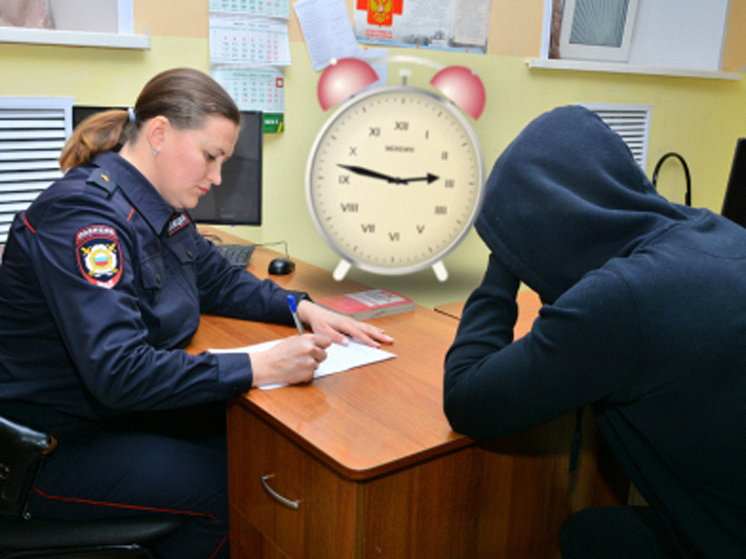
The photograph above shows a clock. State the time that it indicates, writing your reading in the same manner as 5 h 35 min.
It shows 2 h 47 min
